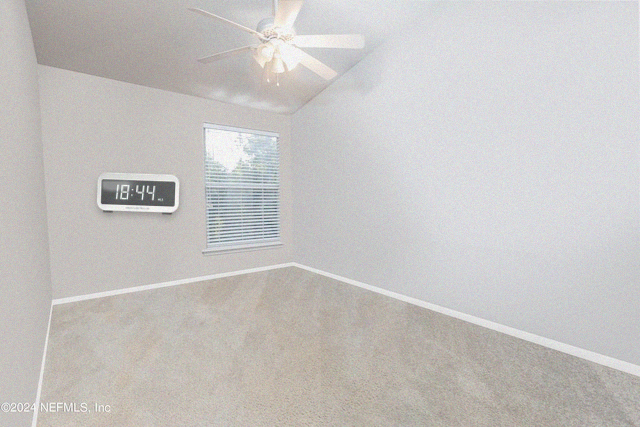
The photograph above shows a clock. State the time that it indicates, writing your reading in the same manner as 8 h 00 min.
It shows 18 h 44 min
